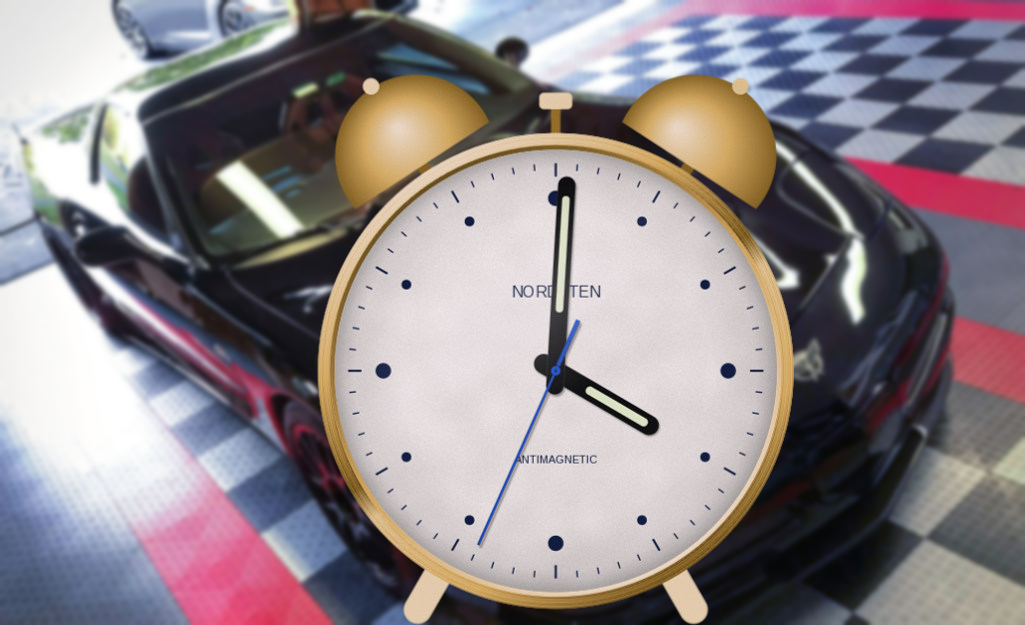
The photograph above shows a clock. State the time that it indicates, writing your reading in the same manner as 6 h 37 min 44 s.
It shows 4 h 00 min 34 s
